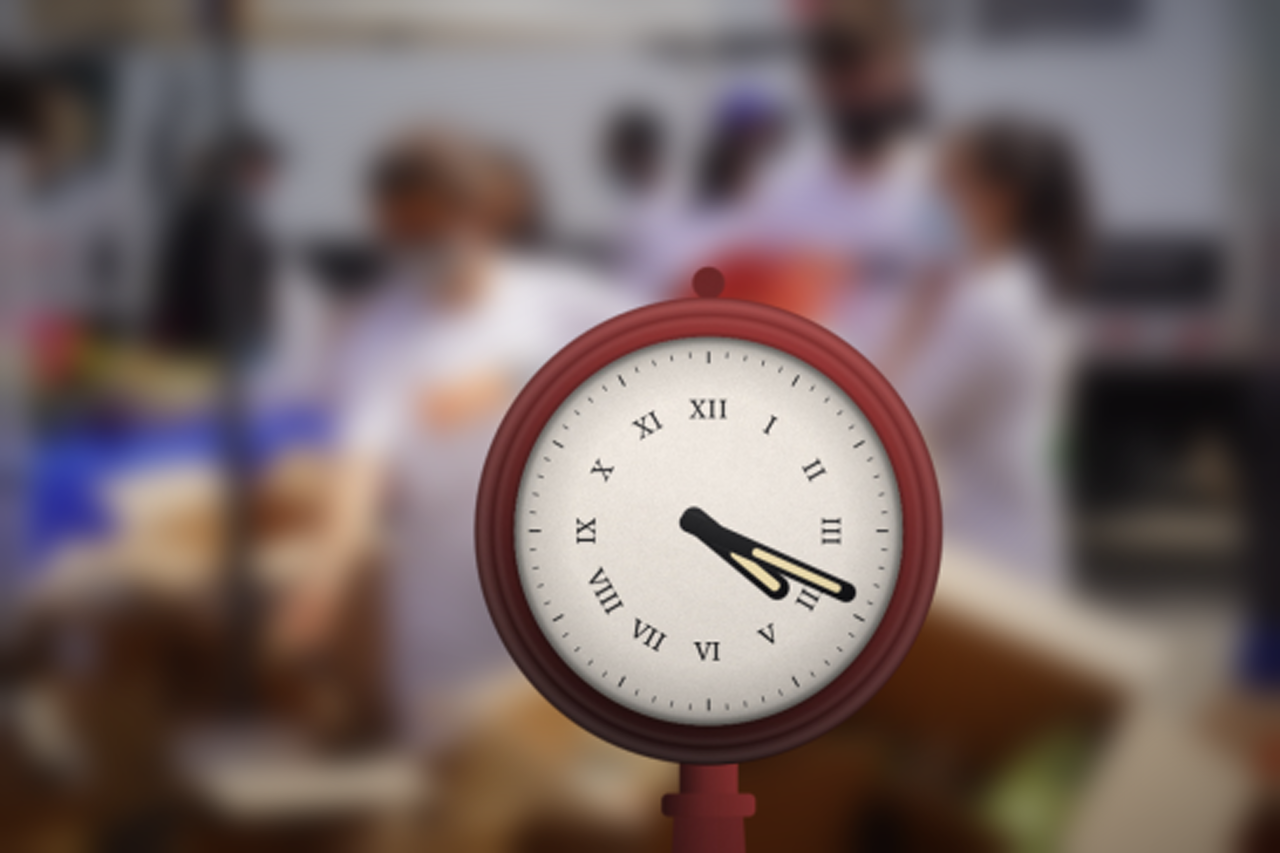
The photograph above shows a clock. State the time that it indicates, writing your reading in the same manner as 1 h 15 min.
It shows 4 h 19 min
